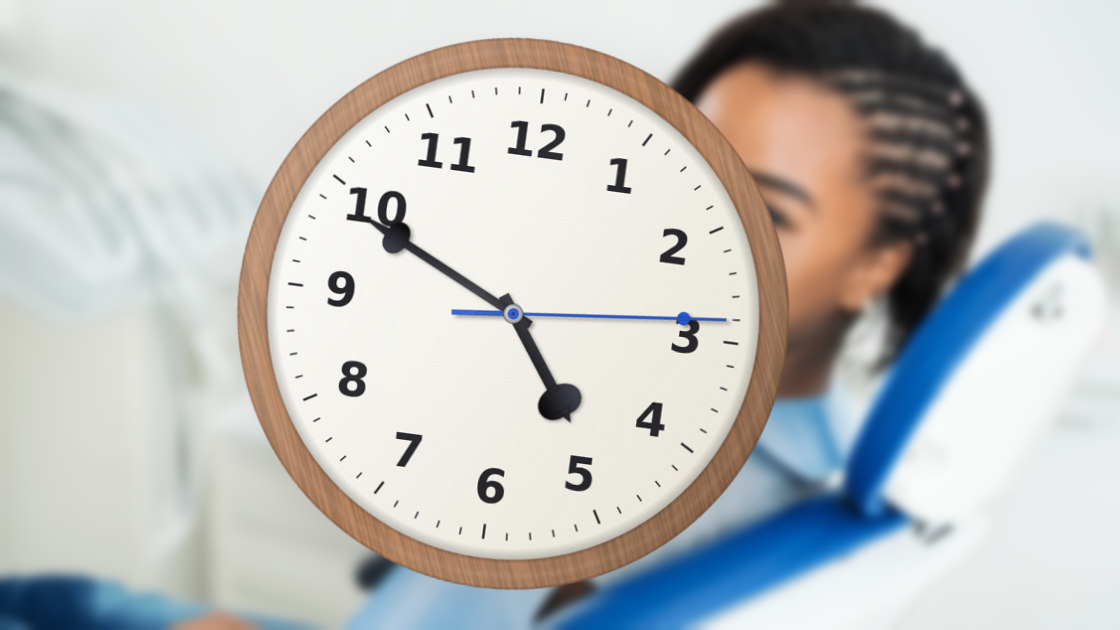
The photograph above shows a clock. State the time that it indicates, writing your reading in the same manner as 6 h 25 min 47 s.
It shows 4 h 49 min 14 s
